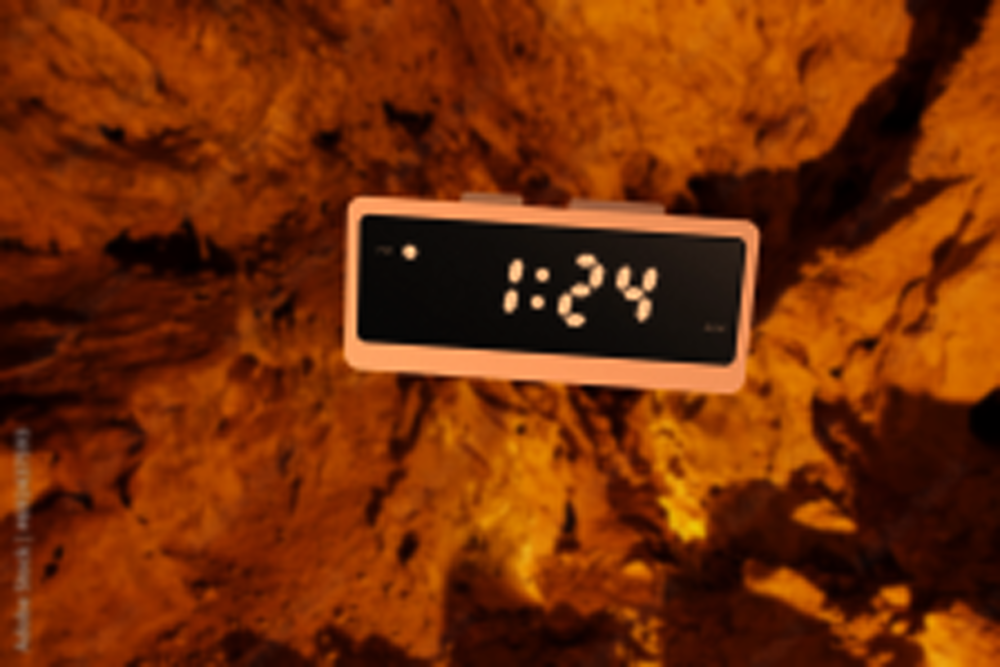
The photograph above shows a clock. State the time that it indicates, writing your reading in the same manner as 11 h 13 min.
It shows 1 h 24 min
